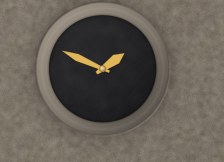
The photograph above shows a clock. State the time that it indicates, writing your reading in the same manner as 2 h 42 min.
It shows 1 h 49 min
